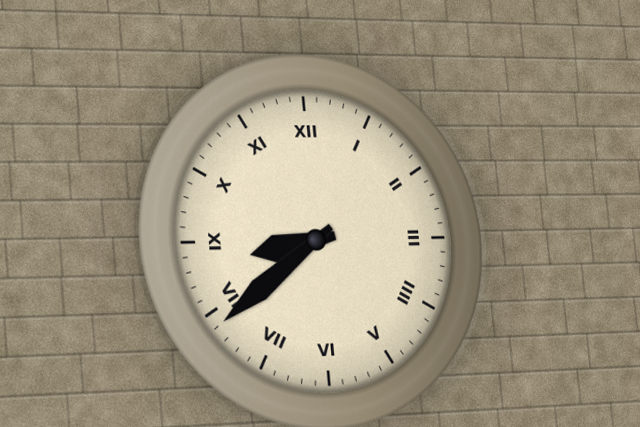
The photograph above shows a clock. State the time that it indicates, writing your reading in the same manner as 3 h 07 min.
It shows 8 h 39 min
